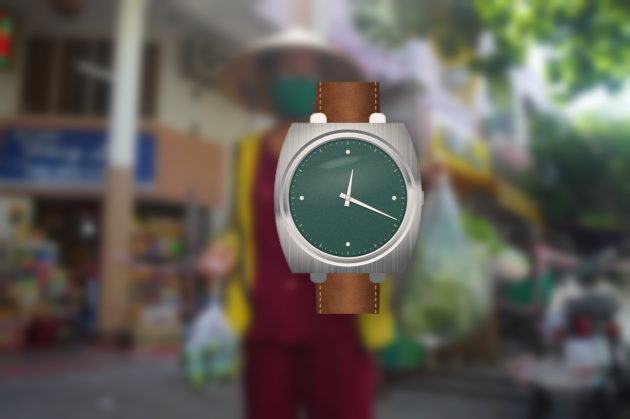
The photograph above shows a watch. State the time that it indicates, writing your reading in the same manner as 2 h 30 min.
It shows 12 h 19 min
